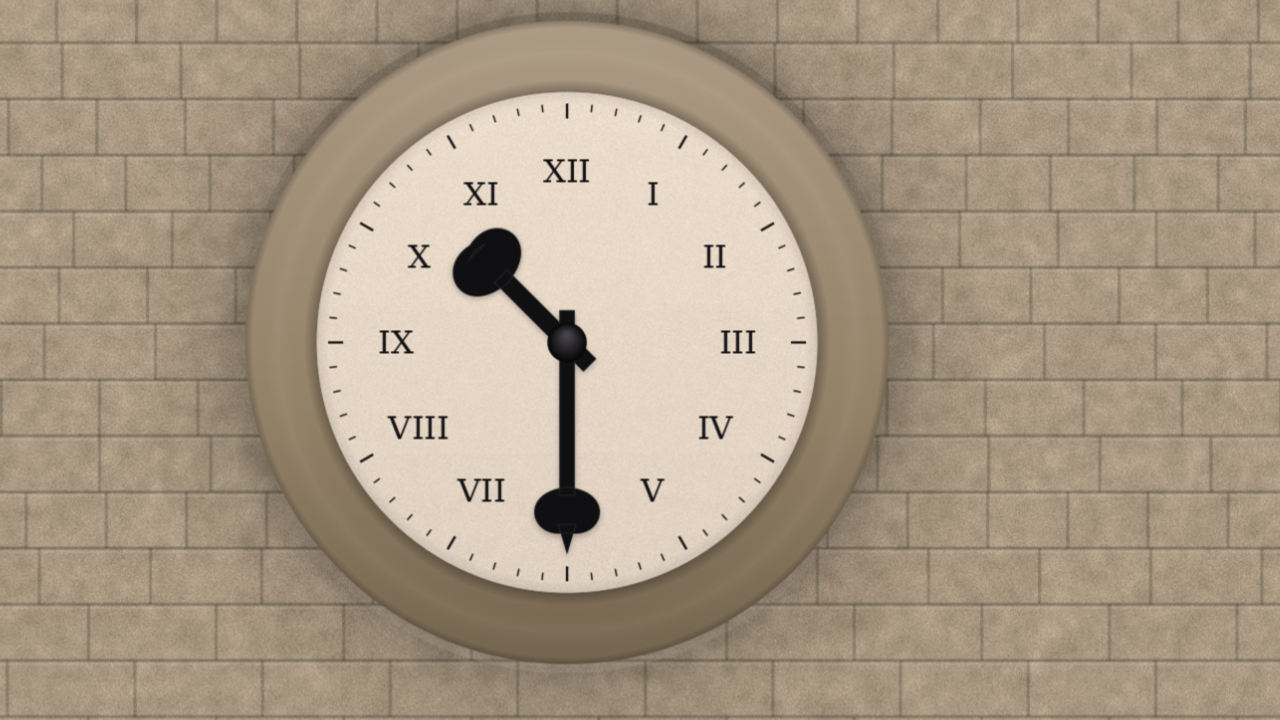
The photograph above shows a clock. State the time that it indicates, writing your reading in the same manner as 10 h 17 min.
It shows 10 h 30 min
